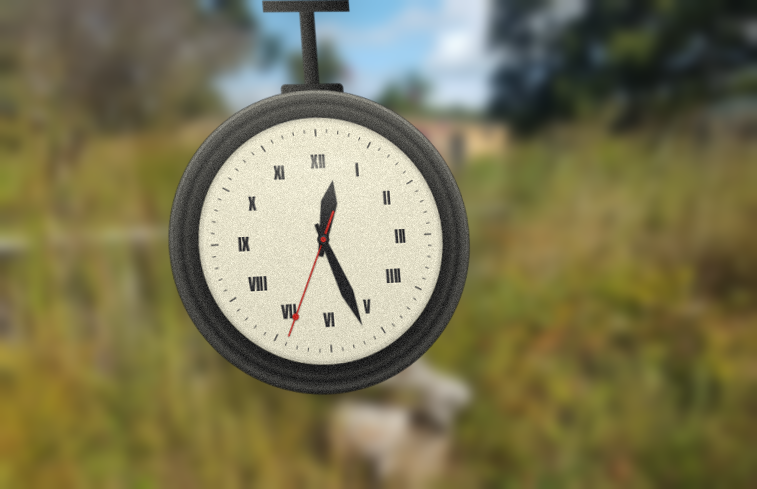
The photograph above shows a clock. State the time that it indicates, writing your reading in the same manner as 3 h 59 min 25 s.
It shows 12 h 26 min 34 s
